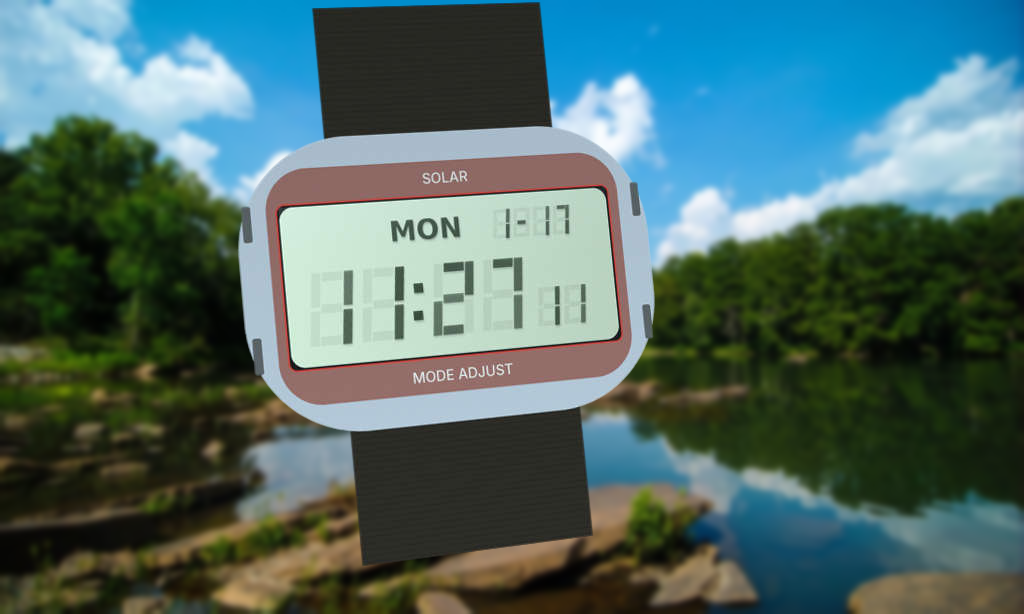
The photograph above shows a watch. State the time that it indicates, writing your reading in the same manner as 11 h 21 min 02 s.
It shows 11 h 27 min 11 s
